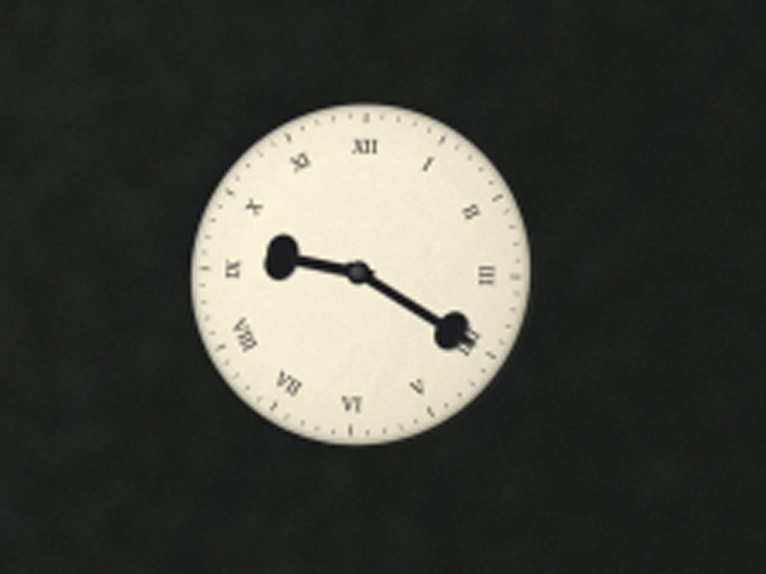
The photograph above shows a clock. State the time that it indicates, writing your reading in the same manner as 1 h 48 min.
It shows 9 h 20 min
